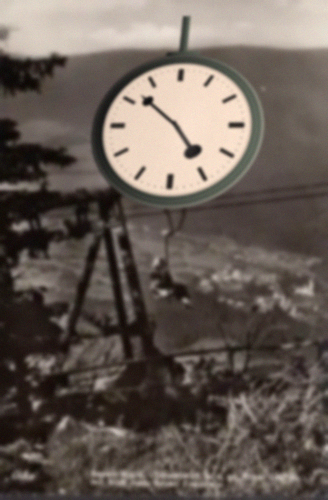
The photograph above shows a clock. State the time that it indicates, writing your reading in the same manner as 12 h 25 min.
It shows 4 h 52 min
